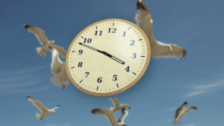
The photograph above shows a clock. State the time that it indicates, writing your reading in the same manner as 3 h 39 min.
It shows 3 h 48 min
